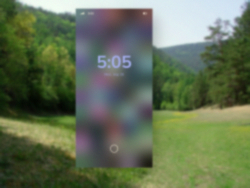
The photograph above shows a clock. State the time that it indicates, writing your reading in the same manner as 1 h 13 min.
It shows 5 h 05 min
